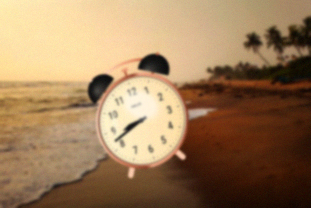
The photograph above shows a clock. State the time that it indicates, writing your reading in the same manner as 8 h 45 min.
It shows 8 h 42 min
